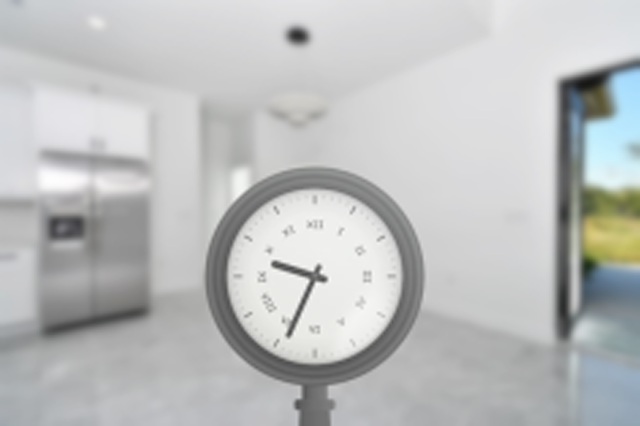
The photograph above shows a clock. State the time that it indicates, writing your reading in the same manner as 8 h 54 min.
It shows 9 h 34 min
